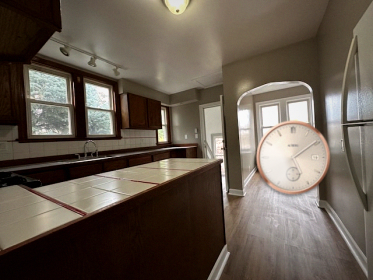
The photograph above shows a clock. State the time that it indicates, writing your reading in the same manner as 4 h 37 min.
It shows 5 h 09 min
